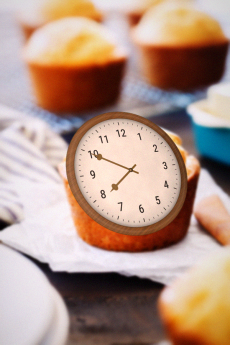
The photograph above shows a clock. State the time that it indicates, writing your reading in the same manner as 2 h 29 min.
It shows 7 h 50 min
